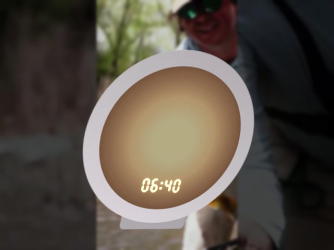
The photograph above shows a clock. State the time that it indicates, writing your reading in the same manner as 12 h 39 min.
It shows 6 h 40 min
